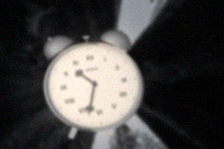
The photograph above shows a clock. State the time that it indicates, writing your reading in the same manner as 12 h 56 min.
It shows 10 h 33 min
